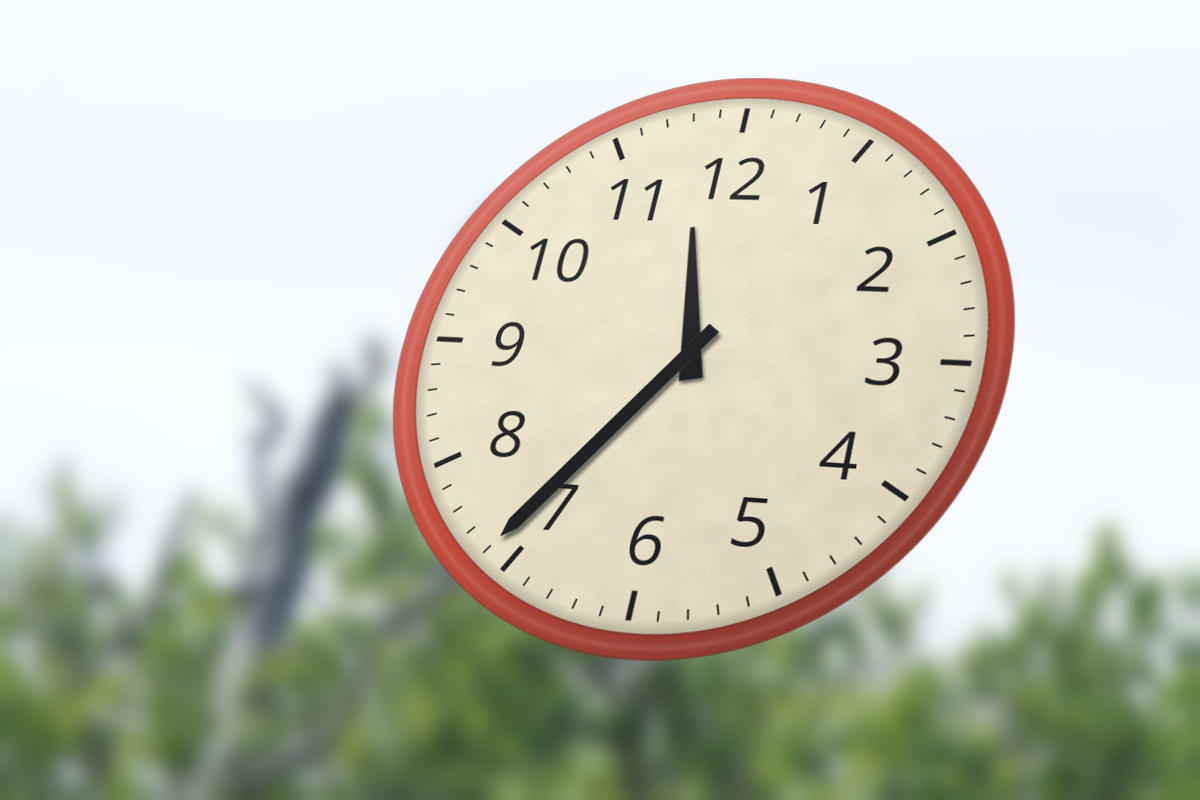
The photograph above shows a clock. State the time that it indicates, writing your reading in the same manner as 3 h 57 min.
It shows 11 h 36 min
